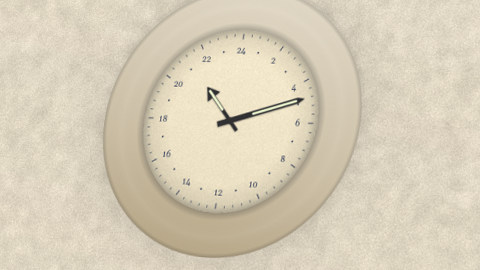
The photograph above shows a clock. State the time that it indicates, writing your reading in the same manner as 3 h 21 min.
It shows 21 h 12 min
